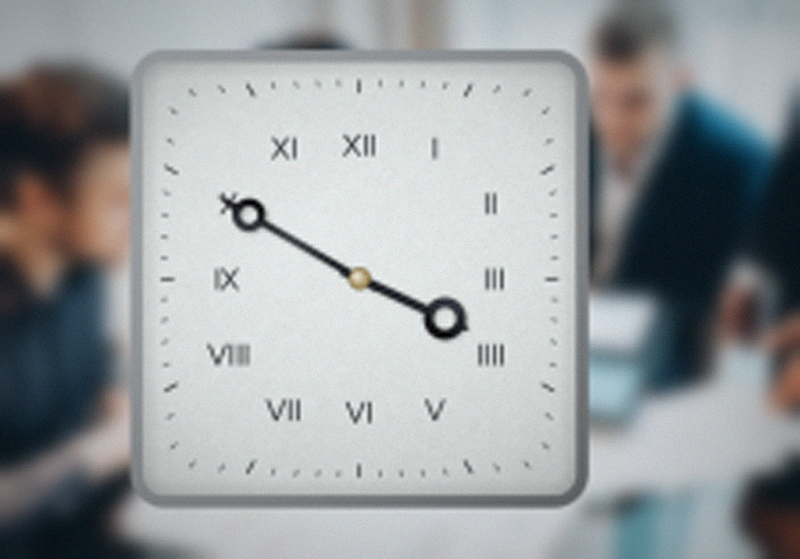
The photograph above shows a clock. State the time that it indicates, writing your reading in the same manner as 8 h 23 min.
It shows 3 h 50 min
